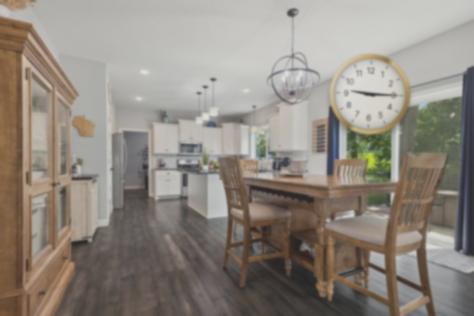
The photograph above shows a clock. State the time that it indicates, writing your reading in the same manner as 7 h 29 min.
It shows 9 h 15 min
